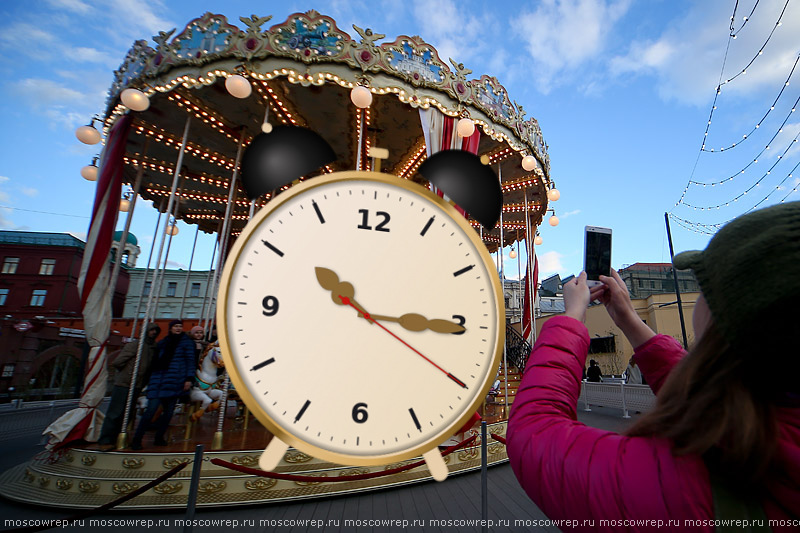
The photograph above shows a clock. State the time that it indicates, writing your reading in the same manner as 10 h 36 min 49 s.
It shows 10 h 15 min 20 s
